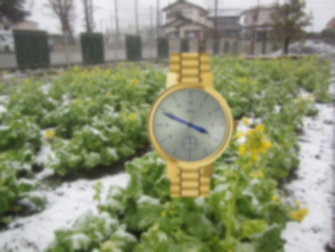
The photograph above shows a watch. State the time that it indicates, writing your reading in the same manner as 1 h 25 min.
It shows 3 h 49 min
